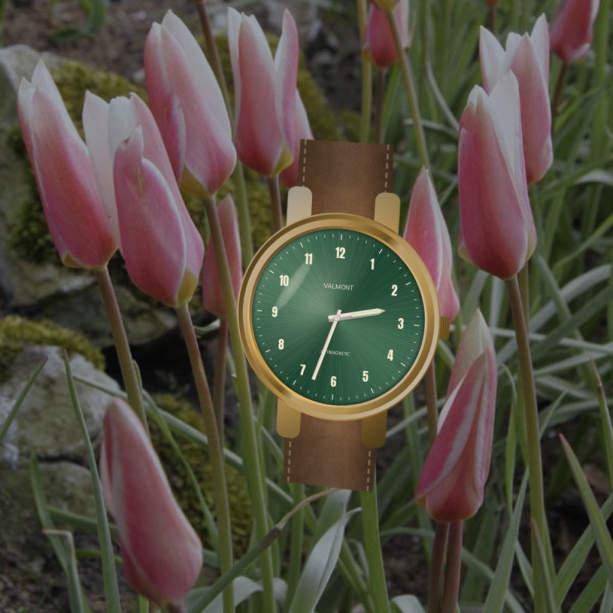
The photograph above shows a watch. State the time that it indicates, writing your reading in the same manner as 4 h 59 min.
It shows 2 h 33 min
